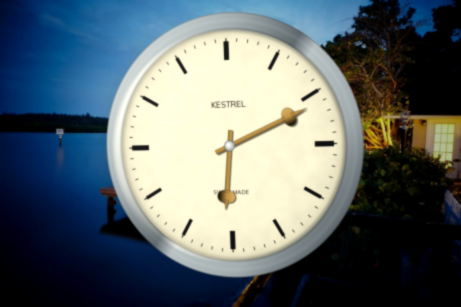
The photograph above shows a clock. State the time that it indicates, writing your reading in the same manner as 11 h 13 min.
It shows 6 h 11 min
